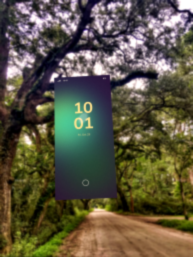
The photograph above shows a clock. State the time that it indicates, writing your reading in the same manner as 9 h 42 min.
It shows 10 h 01 min
